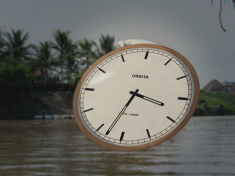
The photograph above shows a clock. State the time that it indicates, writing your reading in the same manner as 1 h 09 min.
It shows 3 h 33 min
